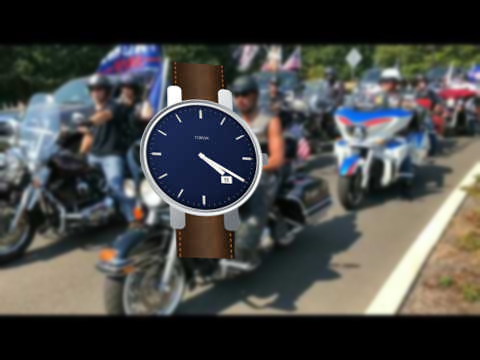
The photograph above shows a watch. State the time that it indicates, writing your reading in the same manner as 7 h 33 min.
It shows 4 h 20 min
